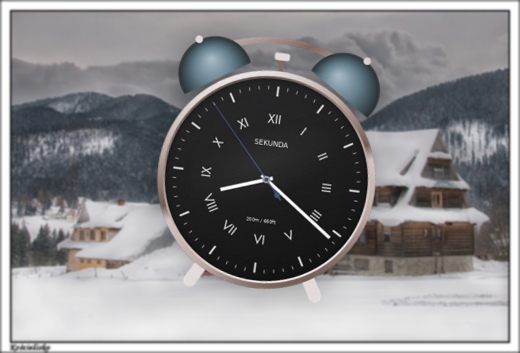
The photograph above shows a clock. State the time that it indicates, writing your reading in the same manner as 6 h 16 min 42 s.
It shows 8 h 20 min 53 s
